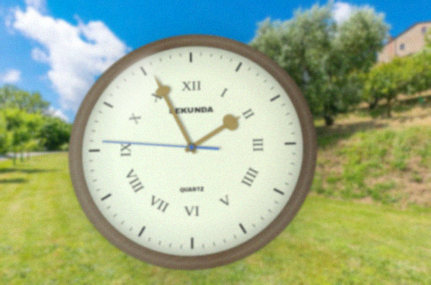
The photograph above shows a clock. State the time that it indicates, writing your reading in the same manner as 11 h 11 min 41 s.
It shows 1 h 55 min 46 s
